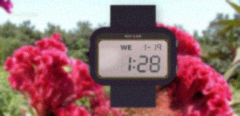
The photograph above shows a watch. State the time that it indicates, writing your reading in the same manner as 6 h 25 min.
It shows 1 h 28 min
